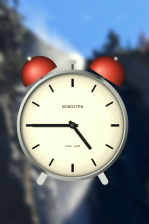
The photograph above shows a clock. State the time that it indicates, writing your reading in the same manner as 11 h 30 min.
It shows 4 h 45 min
